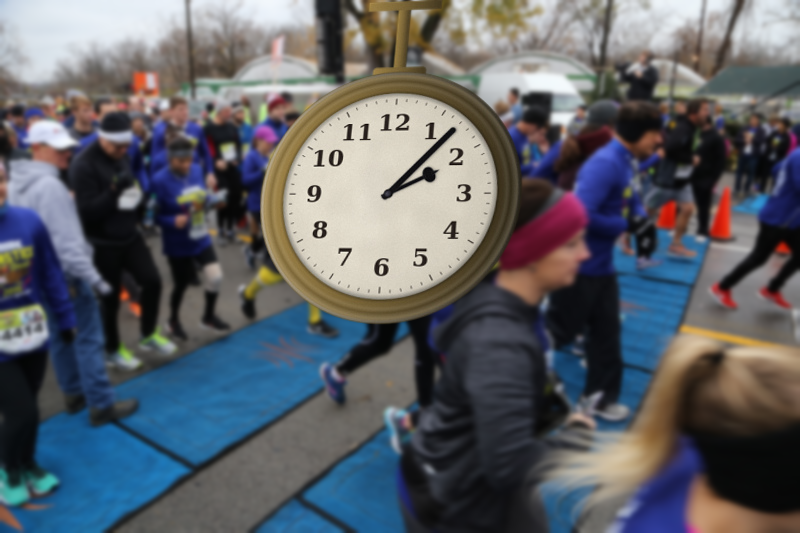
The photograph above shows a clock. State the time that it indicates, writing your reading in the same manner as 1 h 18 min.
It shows 2 h 07 min
